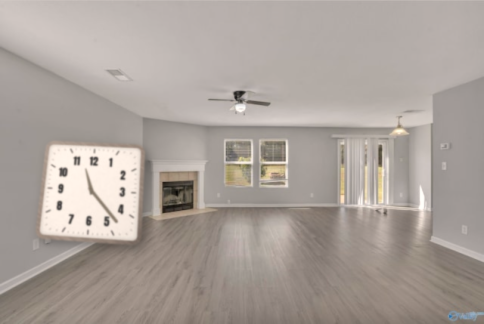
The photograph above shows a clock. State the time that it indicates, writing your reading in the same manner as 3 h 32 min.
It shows 11 h 23 min
